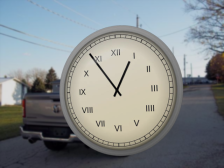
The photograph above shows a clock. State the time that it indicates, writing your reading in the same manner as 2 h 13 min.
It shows 12 h 54 min
